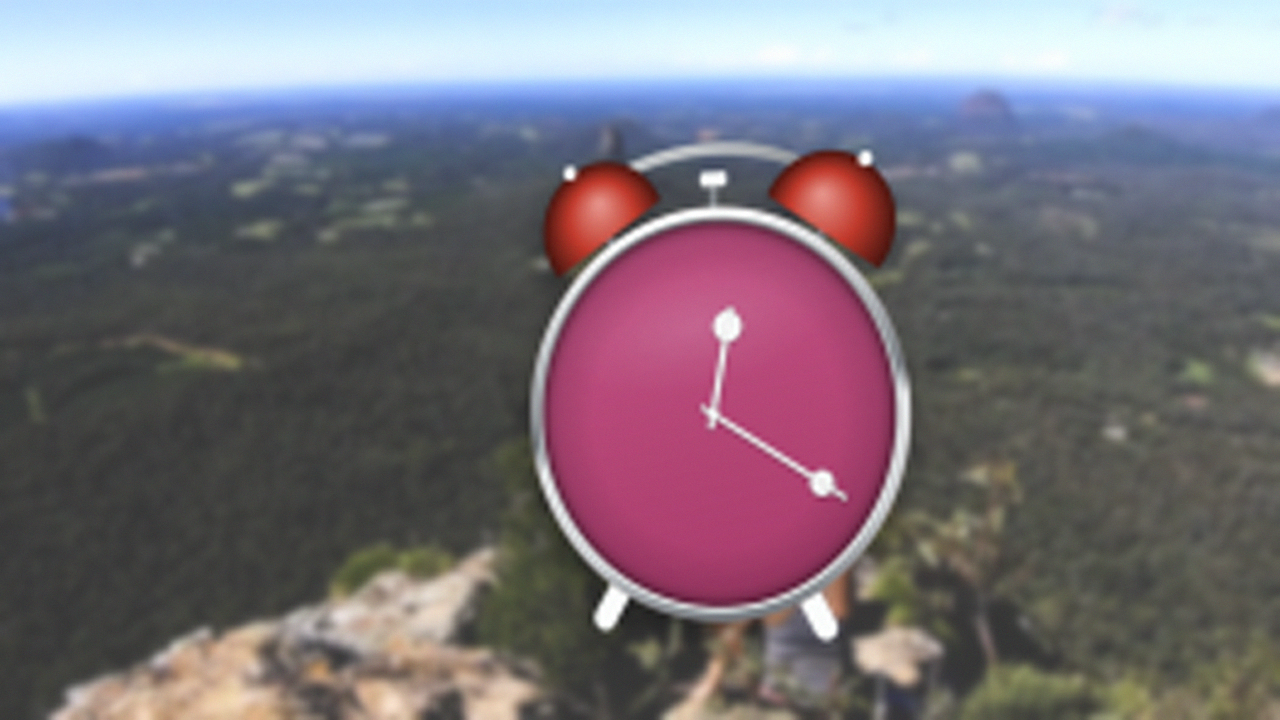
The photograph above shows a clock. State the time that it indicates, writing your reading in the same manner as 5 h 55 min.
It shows 12 h 20 min
